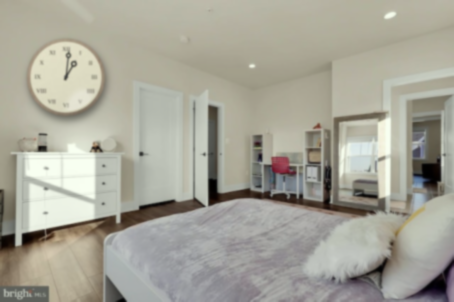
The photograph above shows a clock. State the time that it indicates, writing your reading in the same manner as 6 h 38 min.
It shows 1 h 01 min
